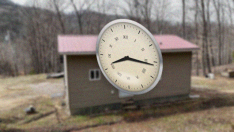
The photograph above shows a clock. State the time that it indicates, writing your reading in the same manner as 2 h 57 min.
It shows 8 h 16 min
